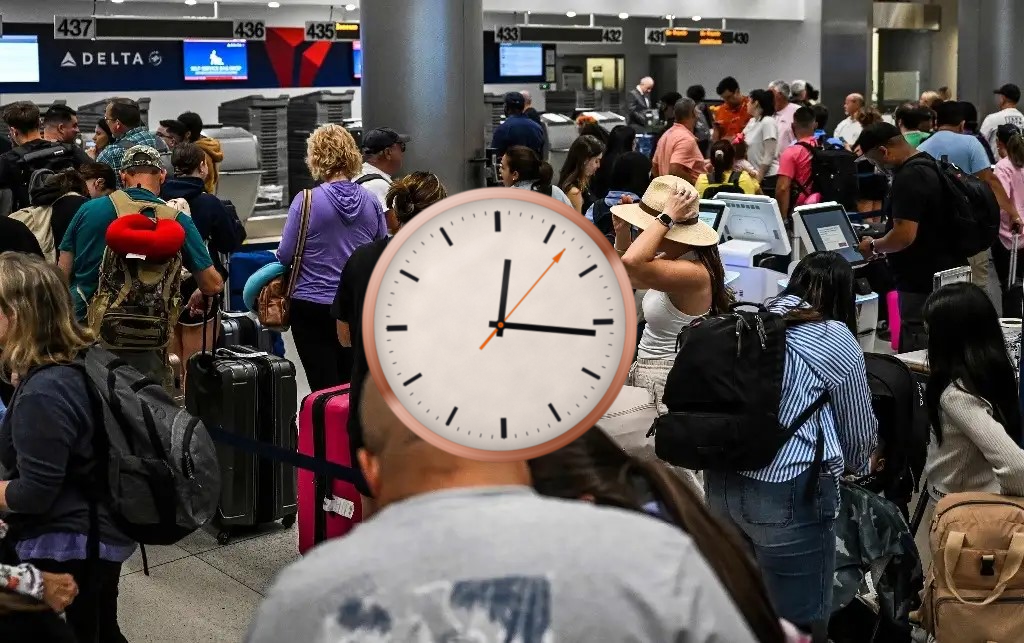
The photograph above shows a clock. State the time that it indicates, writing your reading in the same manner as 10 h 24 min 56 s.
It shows 12 h 16 min 07 s
